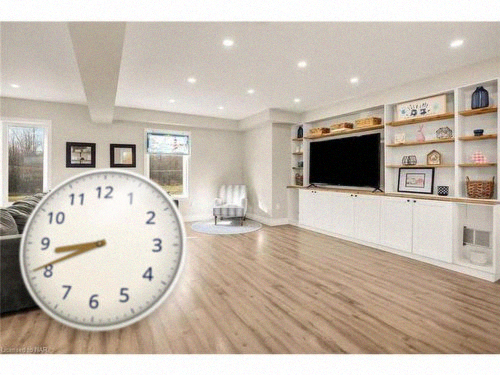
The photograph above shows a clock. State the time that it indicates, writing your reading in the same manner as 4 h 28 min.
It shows 8 h 41 min
